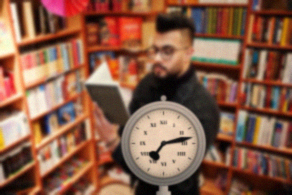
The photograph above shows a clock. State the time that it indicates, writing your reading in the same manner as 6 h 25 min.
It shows 7 h 13 min
